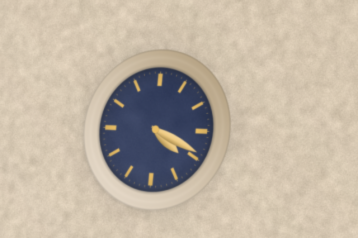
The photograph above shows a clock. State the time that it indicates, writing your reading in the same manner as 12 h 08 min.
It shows 4 h 19 min
